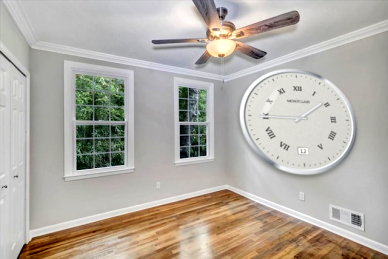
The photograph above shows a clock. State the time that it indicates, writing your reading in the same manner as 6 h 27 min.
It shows 1 h 45 min
